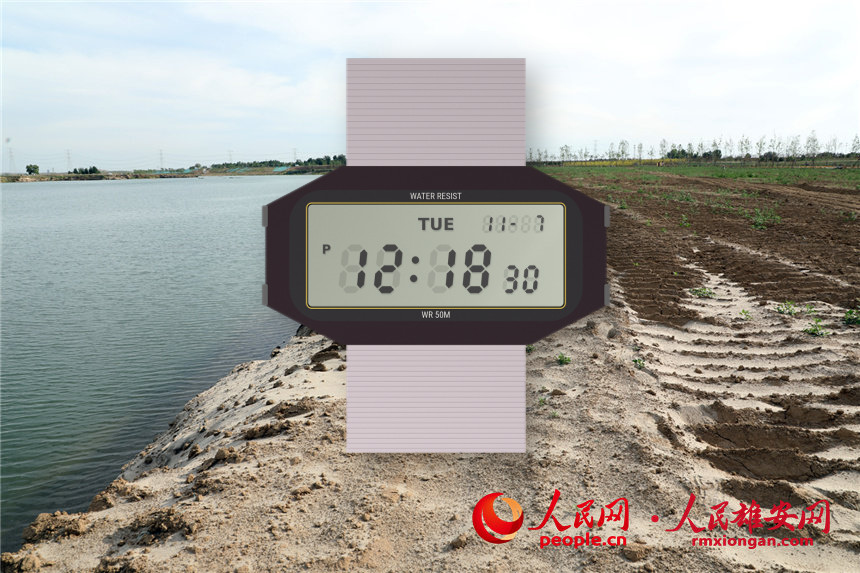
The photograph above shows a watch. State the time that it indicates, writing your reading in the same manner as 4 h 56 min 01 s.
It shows 12 h 18 min 30 s
